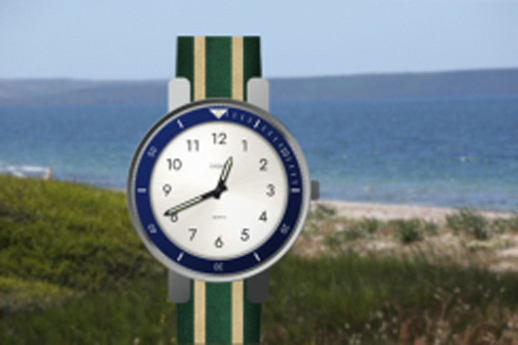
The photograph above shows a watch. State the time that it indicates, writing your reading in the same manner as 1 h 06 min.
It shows 12 h 41 min
